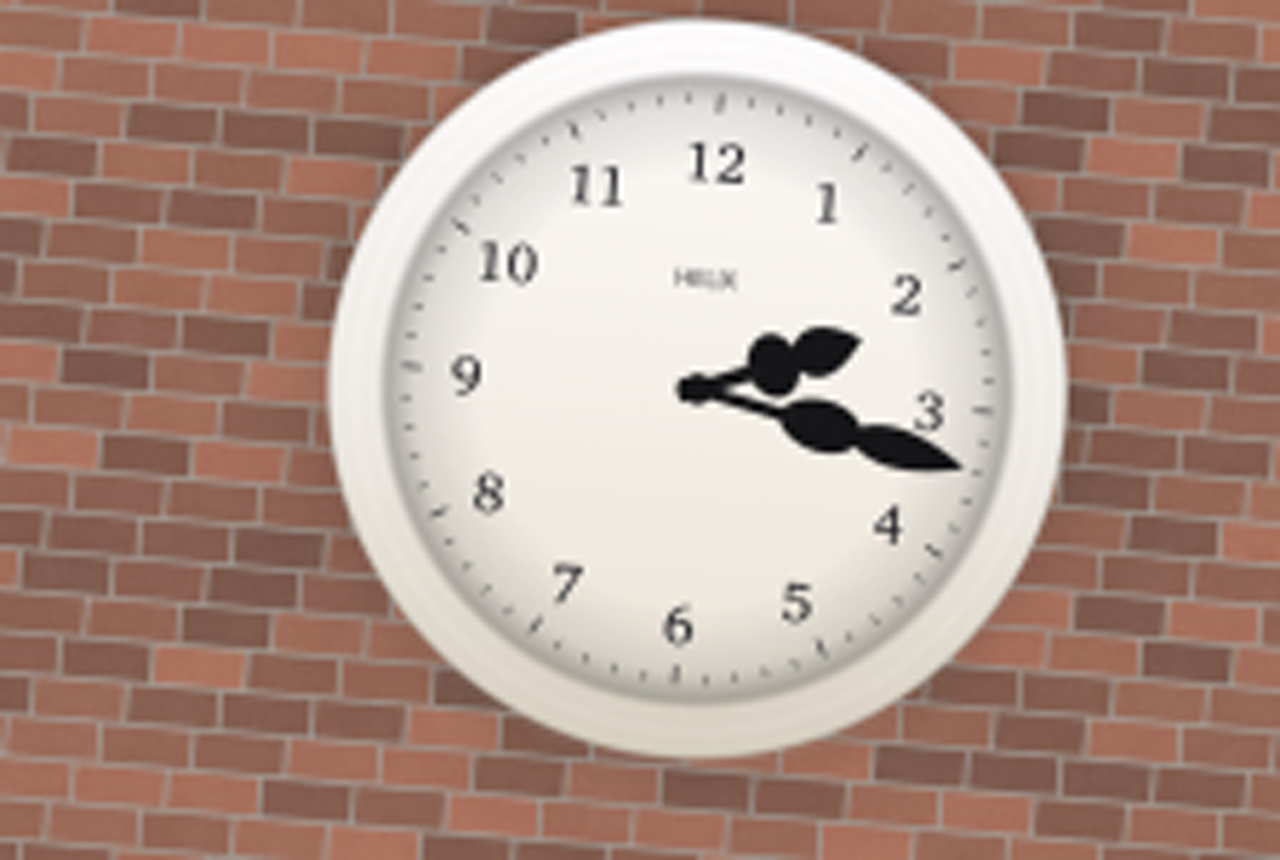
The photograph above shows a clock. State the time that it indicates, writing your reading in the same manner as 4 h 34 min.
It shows 2 h 17 min
